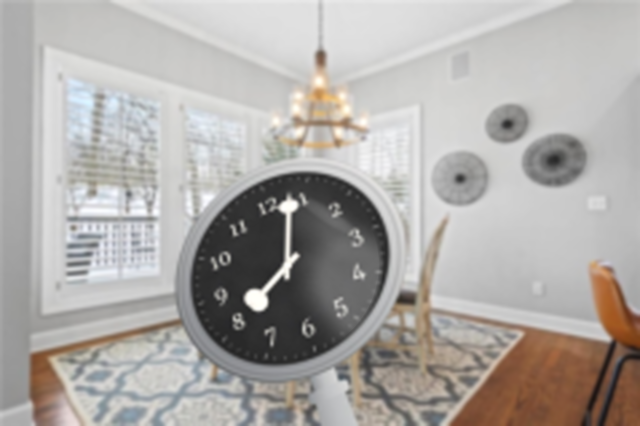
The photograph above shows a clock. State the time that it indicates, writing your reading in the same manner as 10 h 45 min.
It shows 8 h 03 min
